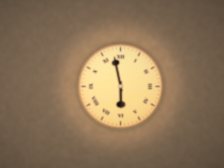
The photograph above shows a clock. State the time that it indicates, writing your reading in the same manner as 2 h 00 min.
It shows 5 h 58 min
